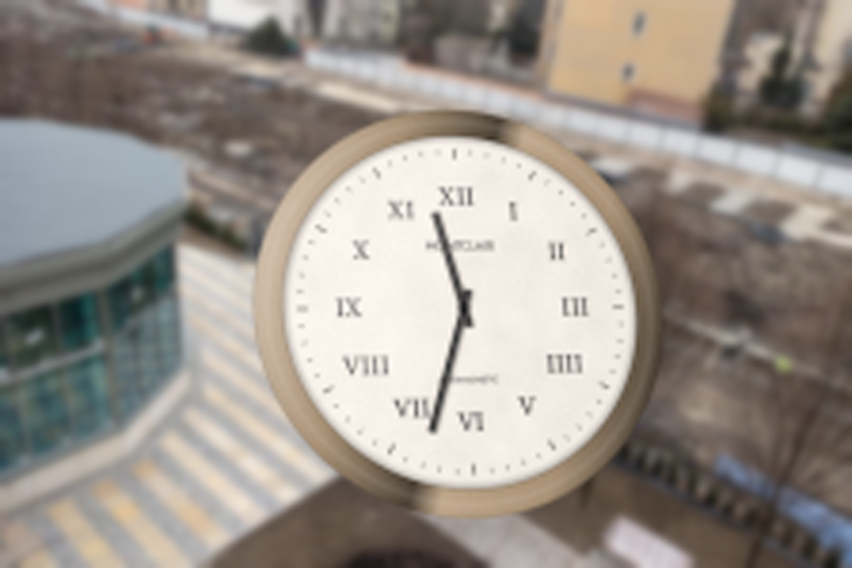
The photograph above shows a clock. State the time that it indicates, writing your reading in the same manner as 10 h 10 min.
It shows 11 h 33 min
